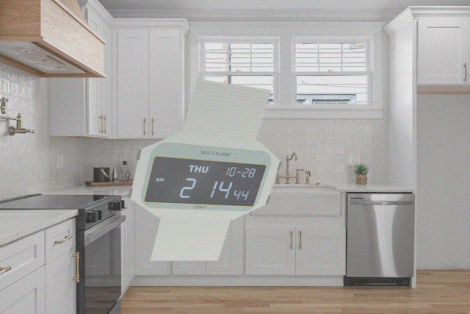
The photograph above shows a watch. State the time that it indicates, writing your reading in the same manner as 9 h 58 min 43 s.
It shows 2 h 14 min 44 s
